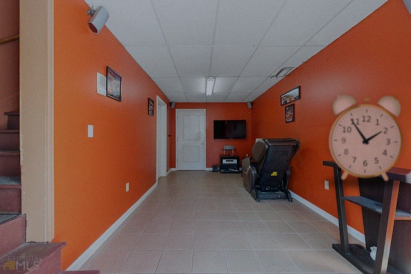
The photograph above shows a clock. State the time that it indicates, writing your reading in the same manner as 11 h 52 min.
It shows 1 h 54 min
